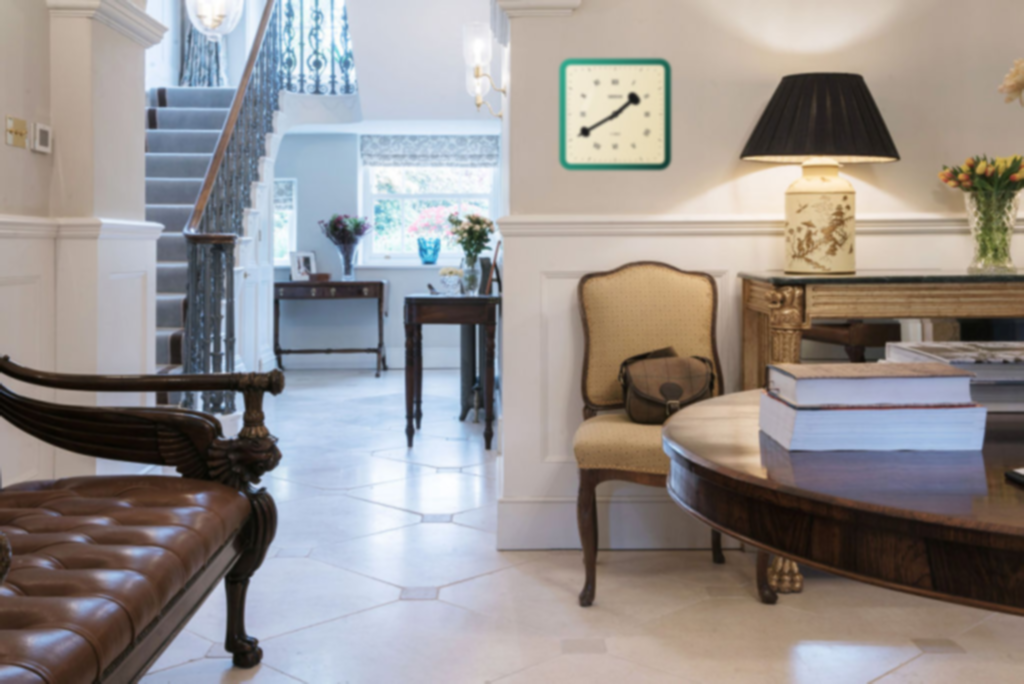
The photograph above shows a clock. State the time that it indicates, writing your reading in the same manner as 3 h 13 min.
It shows 1 h 40 min
